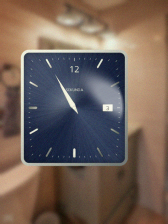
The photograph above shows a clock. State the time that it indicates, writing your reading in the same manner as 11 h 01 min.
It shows 10 h 55 min
